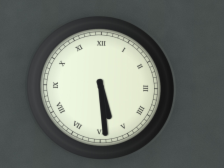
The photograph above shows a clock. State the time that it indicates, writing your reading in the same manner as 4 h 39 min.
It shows 5 h 29 min
